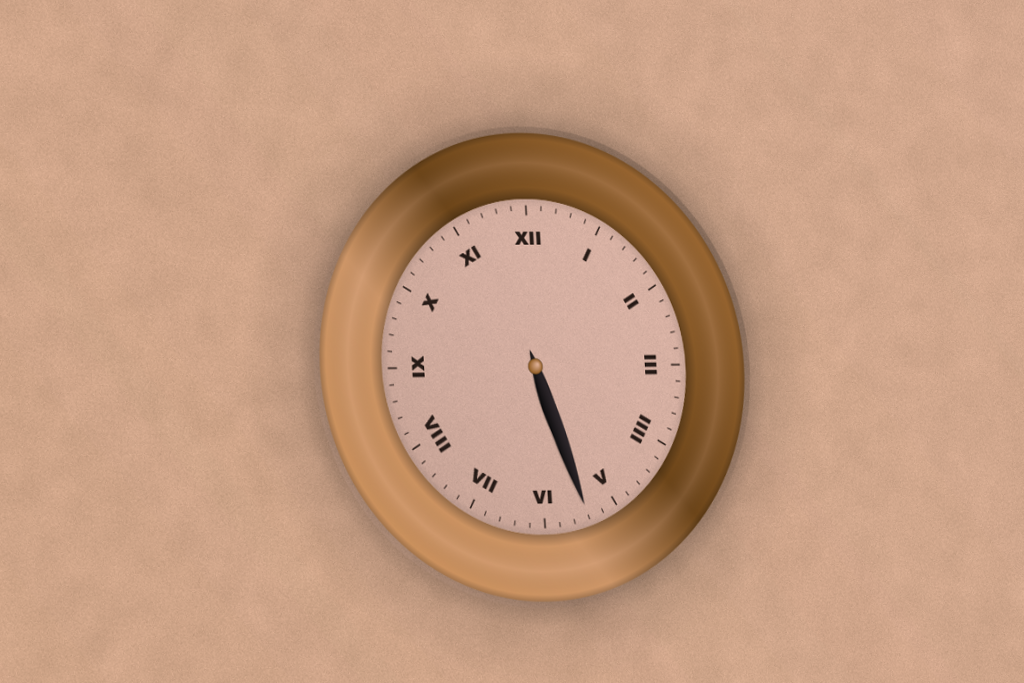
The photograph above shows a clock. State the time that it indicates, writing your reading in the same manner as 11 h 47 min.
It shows 5 h 27 min
